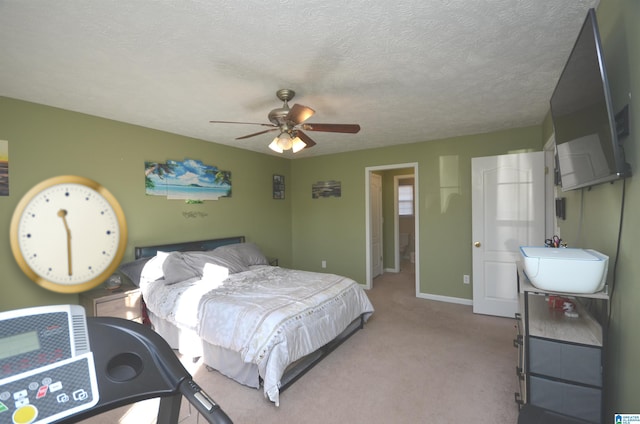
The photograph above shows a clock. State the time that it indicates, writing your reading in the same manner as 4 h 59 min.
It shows 11 h 30 min
